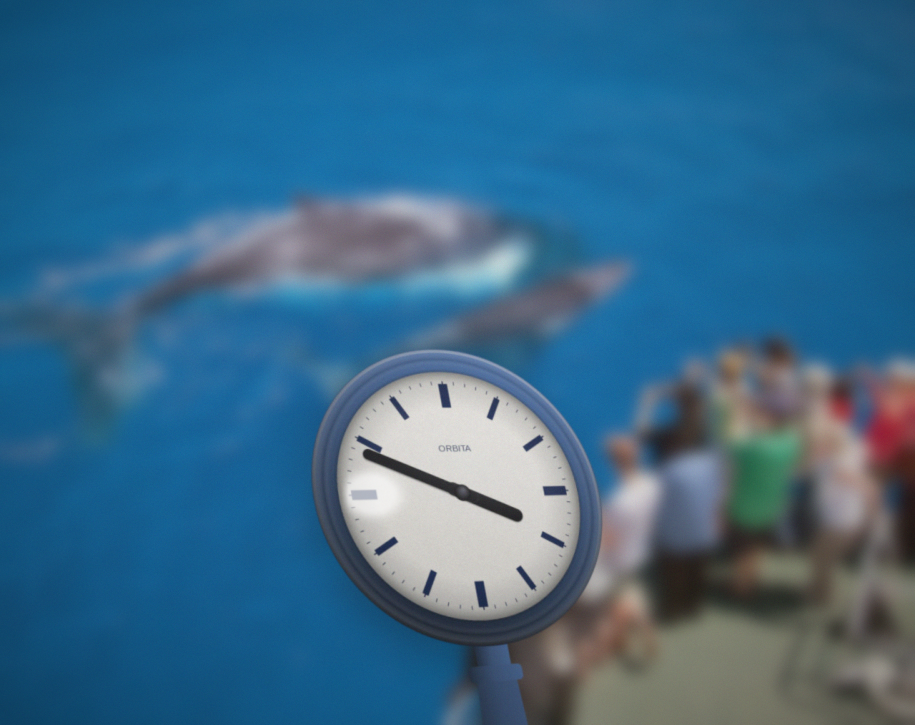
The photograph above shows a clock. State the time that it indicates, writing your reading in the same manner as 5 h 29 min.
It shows 3 h 49 min
